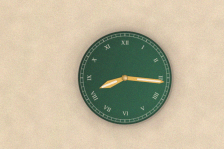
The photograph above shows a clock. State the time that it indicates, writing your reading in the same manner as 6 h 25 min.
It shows 8 h 16 min
